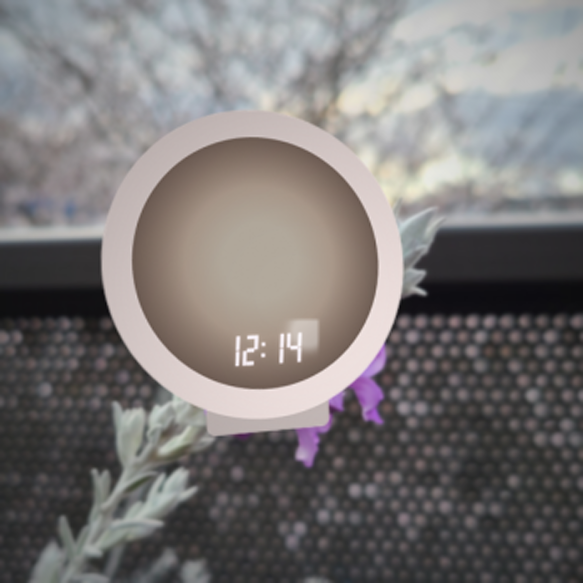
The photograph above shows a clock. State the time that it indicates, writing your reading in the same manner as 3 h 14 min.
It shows 12 h 14 min
